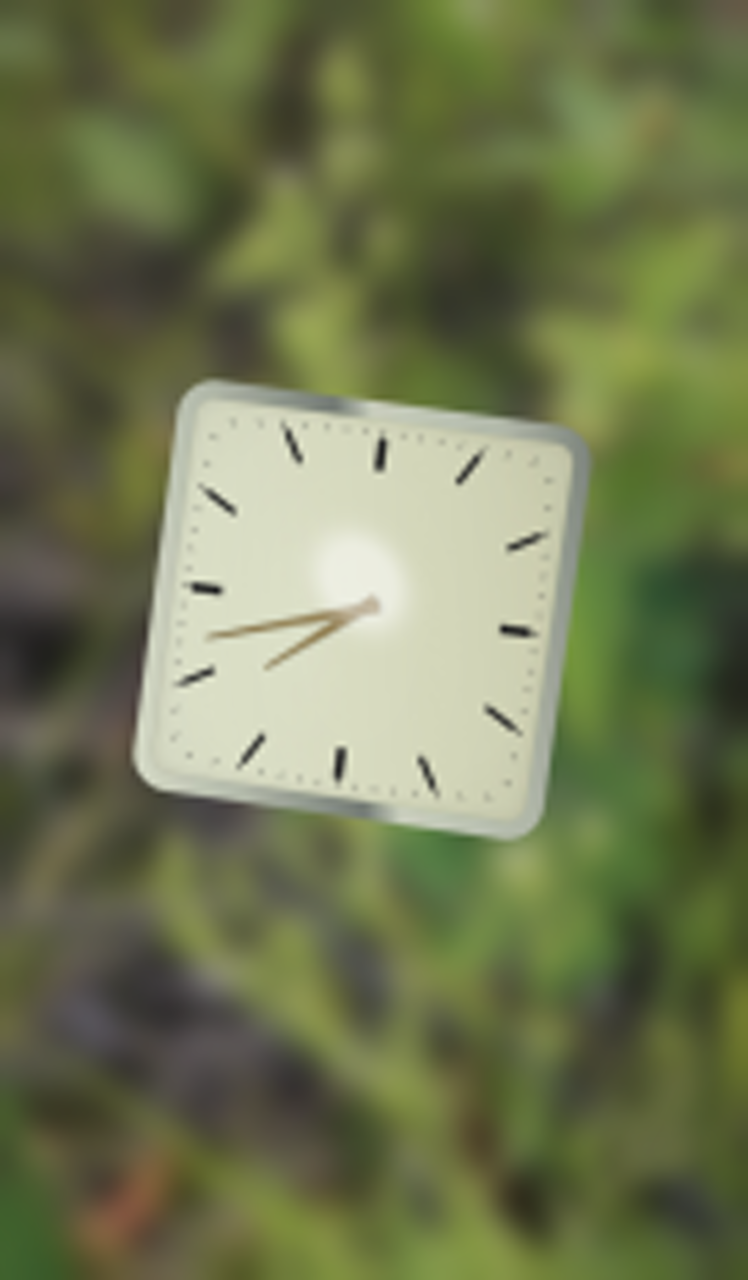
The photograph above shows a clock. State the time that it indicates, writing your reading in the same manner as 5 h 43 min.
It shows 7 h 42 min
